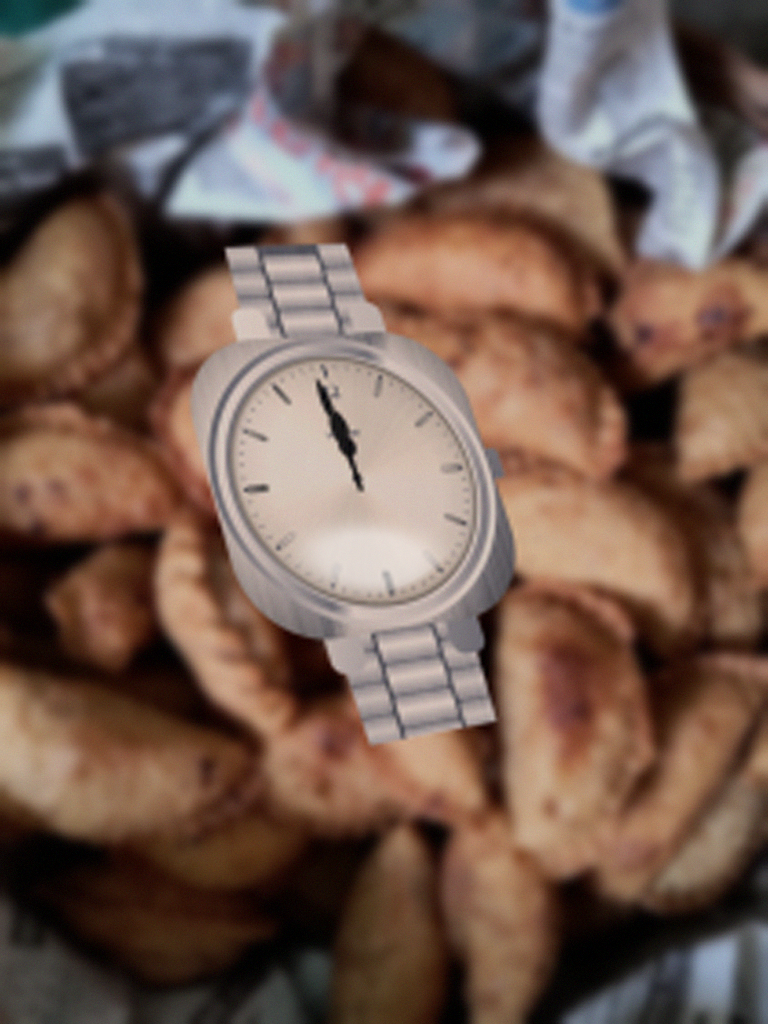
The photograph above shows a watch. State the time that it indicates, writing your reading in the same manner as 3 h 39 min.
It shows 11 h 59 min
